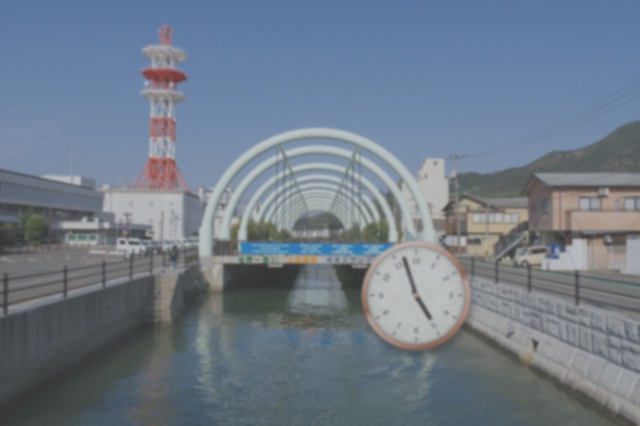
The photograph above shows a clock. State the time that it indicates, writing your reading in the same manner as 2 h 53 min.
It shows 4 h 57 min
